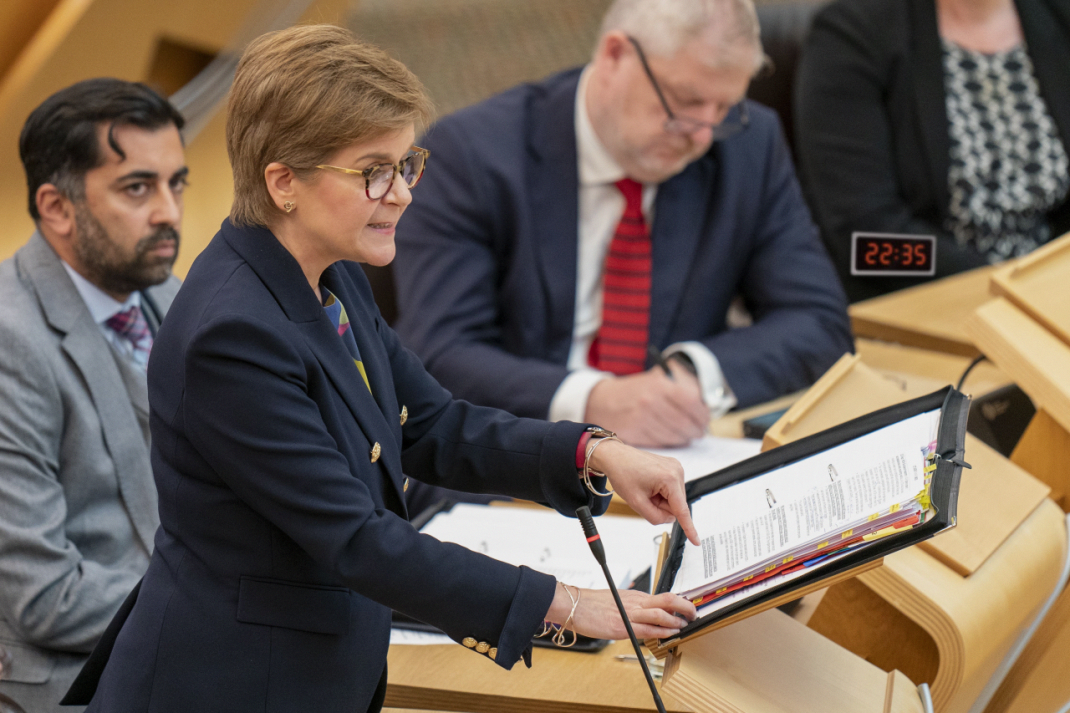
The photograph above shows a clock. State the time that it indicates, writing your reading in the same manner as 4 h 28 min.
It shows 22 h 35 min
